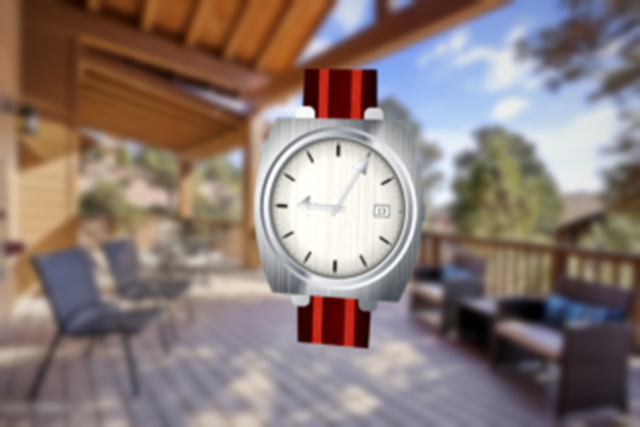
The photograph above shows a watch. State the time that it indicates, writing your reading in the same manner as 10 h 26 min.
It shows 9 h 05 min
